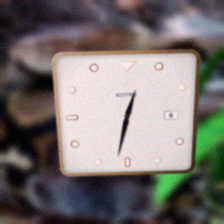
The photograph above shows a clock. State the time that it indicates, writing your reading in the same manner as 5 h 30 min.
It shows 12 h 32 min
